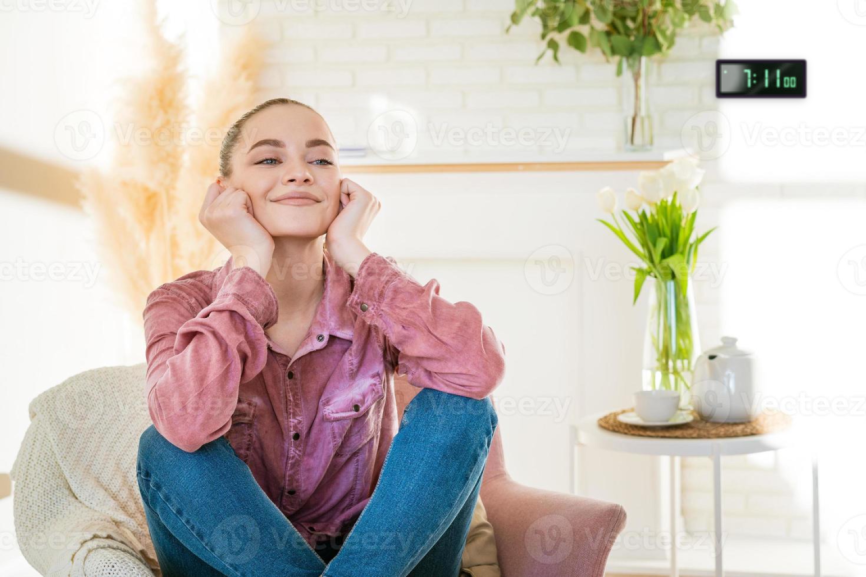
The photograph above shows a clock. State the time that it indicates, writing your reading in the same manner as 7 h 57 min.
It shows 7 h 11 min
